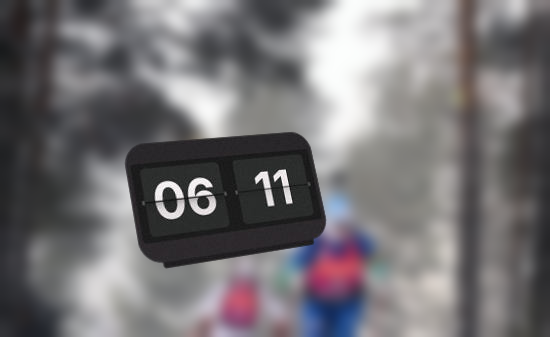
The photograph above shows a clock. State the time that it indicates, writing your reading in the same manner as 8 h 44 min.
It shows 6 h 11 min
